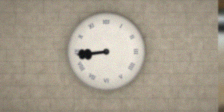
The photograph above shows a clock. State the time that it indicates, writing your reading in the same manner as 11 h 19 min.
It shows 8 h 44 min
